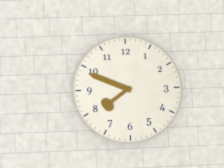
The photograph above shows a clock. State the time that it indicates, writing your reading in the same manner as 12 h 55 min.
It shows 7 h 49 min
